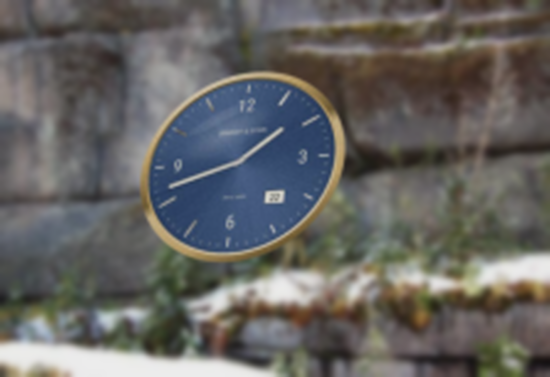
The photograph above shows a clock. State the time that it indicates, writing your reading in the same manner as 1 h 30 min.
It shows 1 h 42 min
